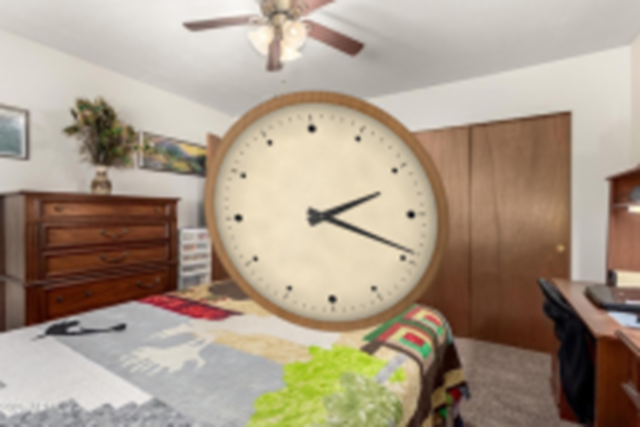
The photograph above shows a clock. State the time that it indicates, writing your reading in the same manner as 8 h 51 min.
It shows 2 h 19 min
